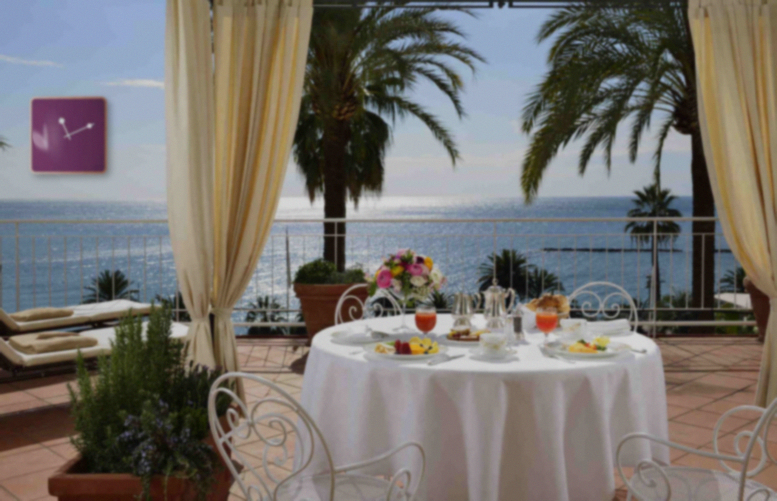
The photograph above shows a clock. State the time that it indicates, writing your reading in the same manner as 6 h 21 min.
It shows 11 h 11 min
